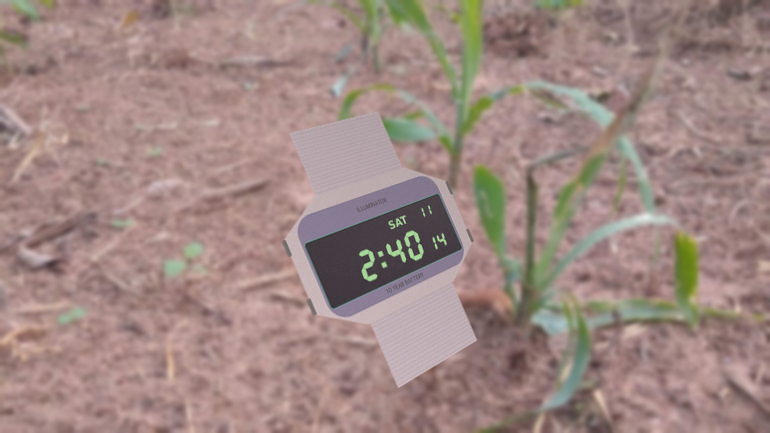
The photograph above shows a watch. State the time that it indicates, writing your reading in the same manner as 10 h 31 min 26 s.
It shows 2 h 40 min 14 s
